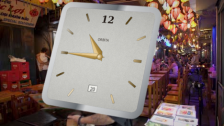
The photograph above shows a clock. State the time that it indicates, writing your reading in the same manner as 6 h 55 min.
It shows 10 h 45 min
